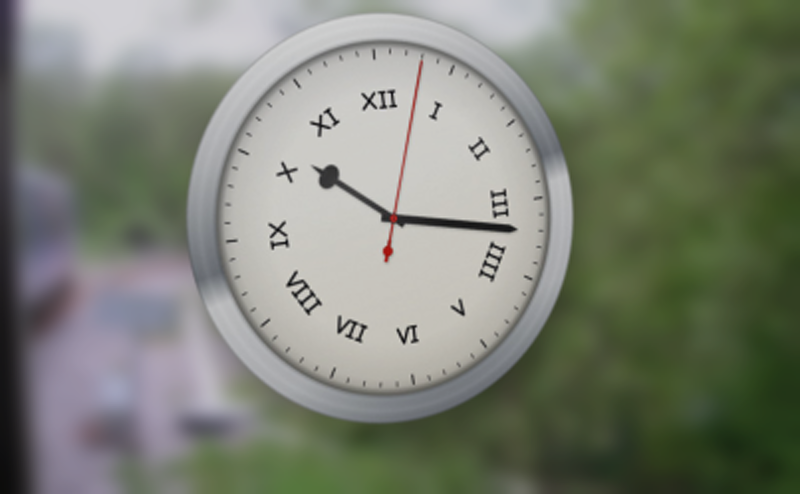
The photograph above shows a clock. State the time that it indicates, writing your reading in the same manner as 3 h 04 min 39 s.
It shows 10 h 17 min 03 s
